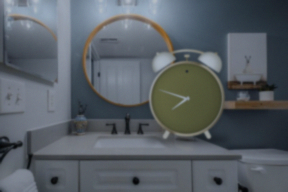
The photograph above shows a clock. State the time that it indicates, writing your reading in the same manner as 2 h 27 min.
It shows 7 h 48 min
